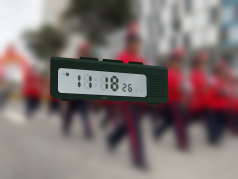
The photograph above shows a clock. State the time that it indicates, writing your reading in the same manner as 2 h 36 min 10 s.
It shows 11 h 18 min 26 s
